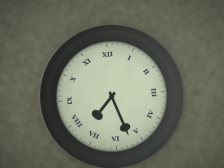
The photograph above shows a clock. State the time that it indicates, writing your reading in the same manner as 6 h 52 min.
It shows 7 h 27 min
